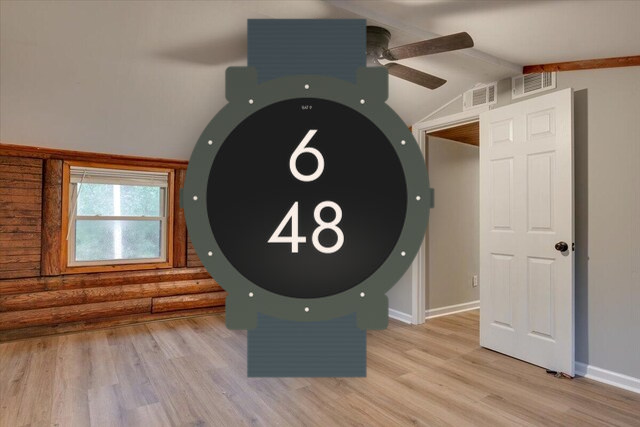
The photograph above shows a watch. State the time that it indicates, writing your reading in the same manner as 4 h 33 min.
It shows 6 h 48 min
